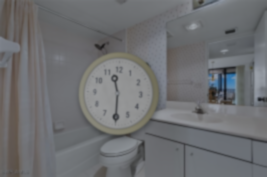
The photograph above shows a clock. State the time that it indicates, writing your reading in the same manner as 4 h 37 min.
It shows 11 h 30 min
